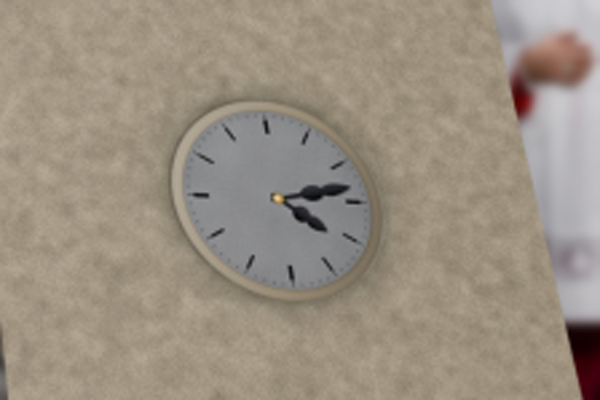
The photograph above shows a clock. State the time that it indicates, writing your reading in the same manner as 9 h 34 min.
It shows 4 h 13 min
